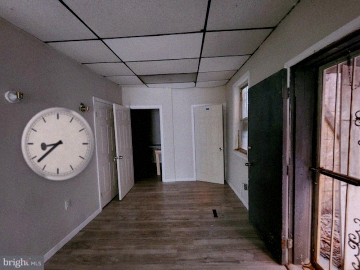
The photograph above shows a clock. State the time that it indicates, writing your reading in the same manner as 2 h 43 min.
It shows 8 h 38 min
